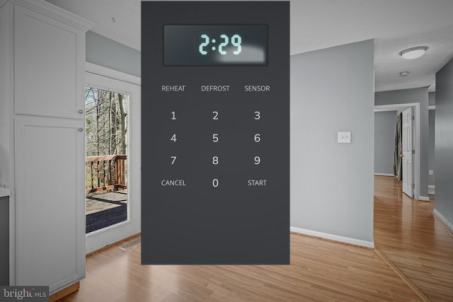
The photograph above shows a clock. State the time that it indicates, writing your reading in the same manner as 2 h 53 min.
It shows 2 h 29 min
